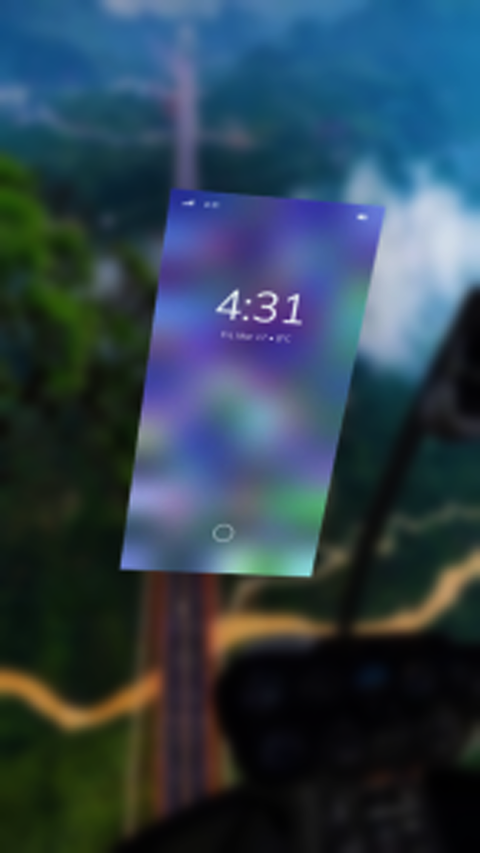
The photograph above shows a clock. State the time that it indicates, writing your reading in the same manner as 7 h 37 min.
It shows 4 h 31 min
